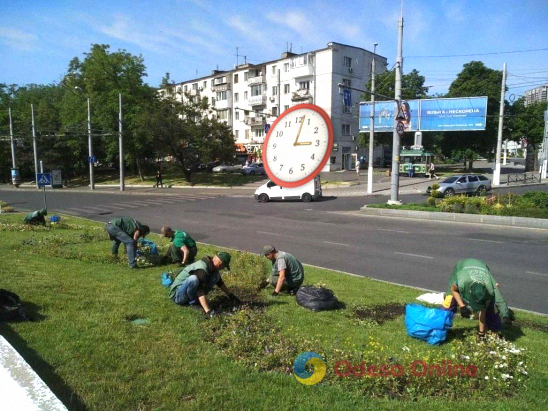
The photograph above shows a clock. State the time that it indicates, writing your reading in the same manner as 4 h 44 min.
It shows 3 h 02 min
